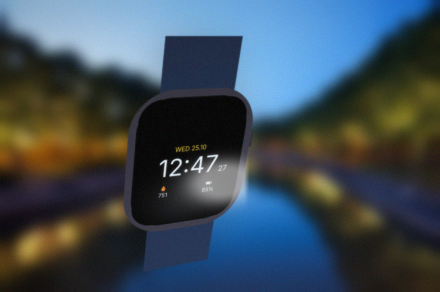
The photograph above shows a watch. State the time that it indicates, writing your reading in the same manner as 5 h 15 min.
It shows 12 h 47 min
